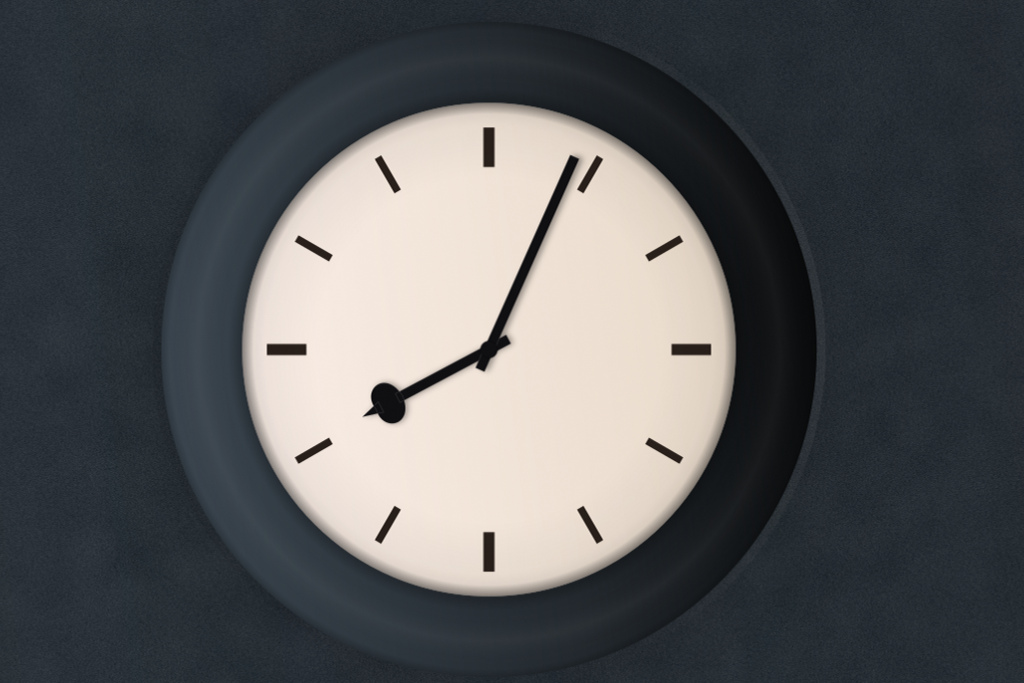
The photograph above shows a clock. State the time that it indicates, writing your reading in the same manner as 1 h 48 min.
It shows 8 h 04 min
